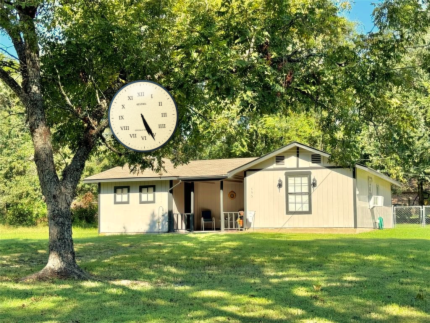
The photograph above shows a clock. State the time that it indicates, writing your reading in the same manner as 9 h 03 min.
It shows 5 h 26 min
